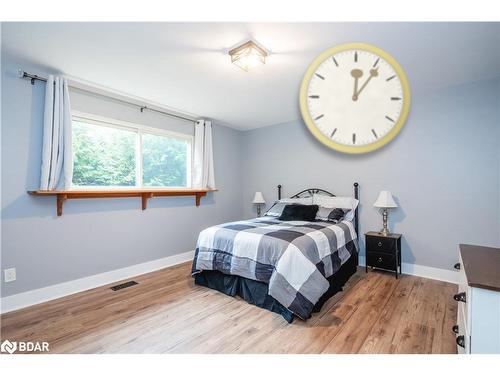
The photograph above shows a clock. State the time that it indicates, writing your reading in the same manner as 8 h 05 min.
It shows 12 h 06 min
